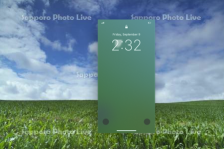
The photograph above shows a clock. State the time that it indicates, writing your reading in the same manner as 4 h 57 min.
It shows 2 h 32 min
